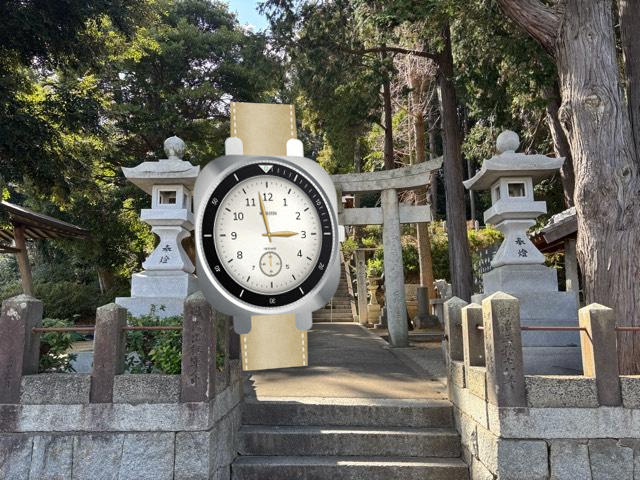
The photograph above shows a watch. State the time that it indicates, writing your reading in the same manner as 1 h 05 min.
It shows 2 h 58 min
